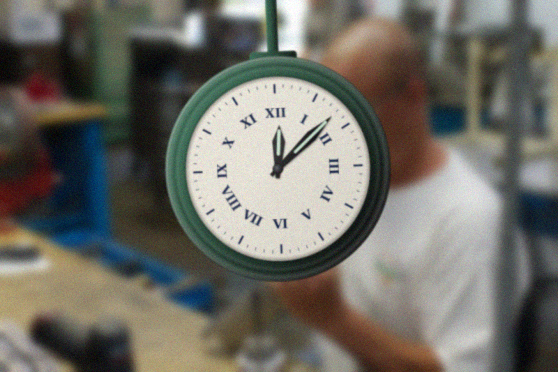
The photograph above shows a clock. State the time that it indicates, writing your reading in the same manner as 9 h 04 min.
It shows 12 h 08 min
